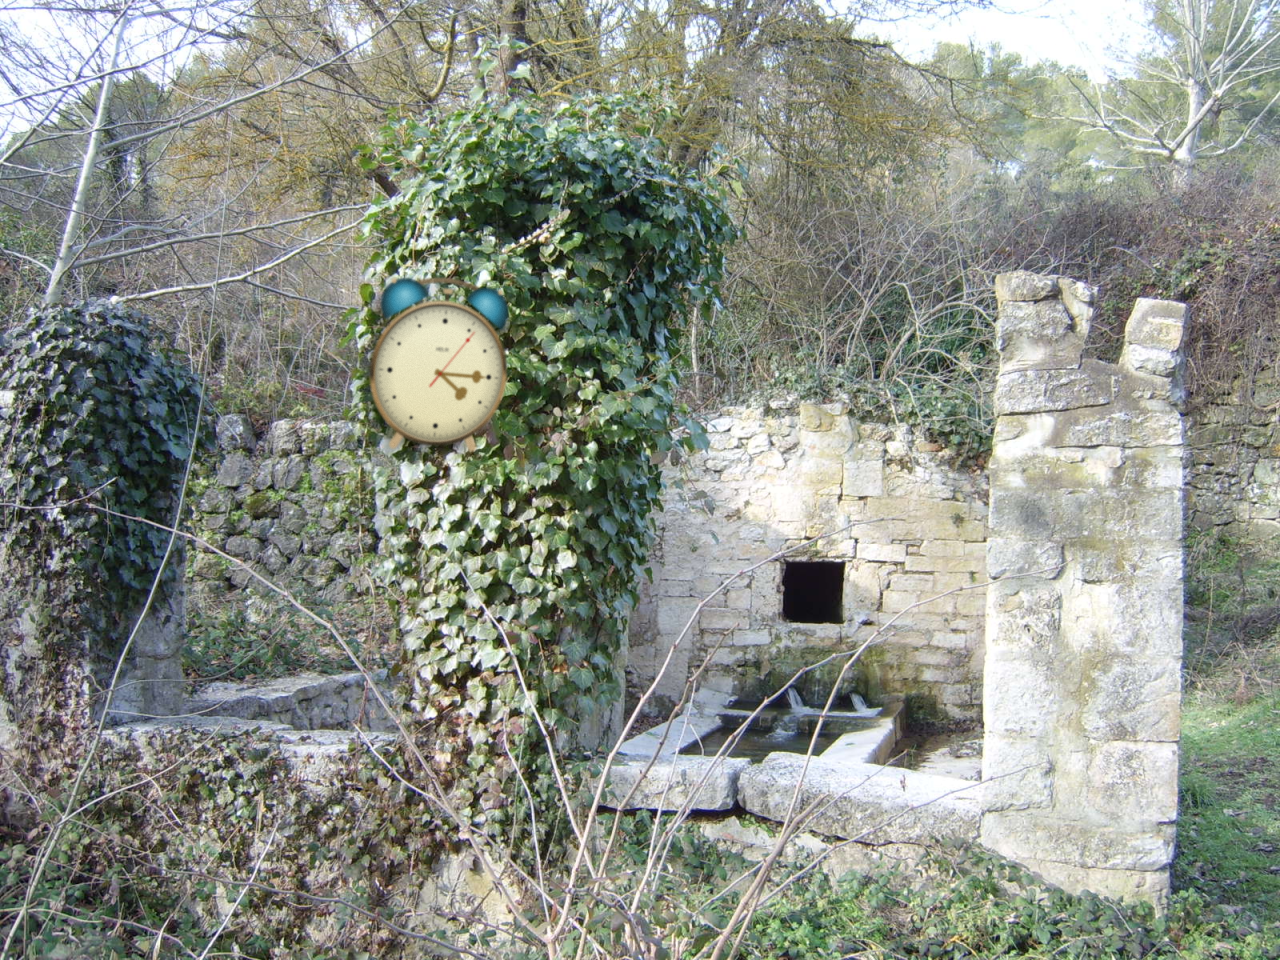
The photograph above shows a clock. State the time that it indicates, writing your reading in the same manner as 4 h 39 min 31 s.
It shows 4 h 15 min 06 s
